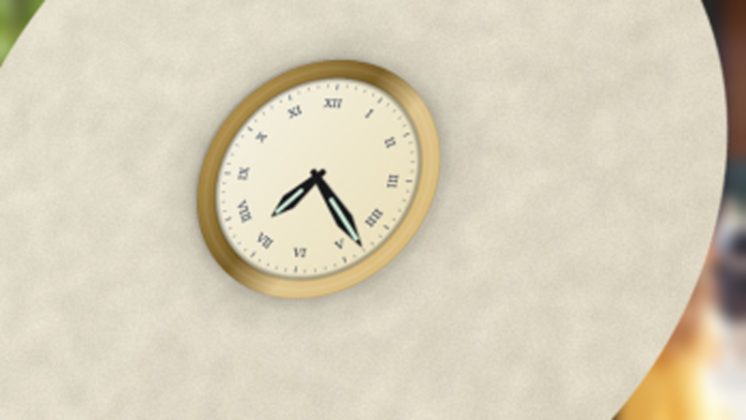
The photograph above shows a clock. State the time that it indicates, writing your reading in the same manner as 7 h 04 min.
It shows 7 h 23 min
